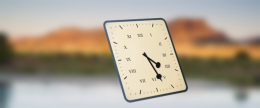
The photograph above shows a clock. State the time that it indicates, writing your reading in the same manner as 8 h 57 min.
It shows 4 h 27 min
